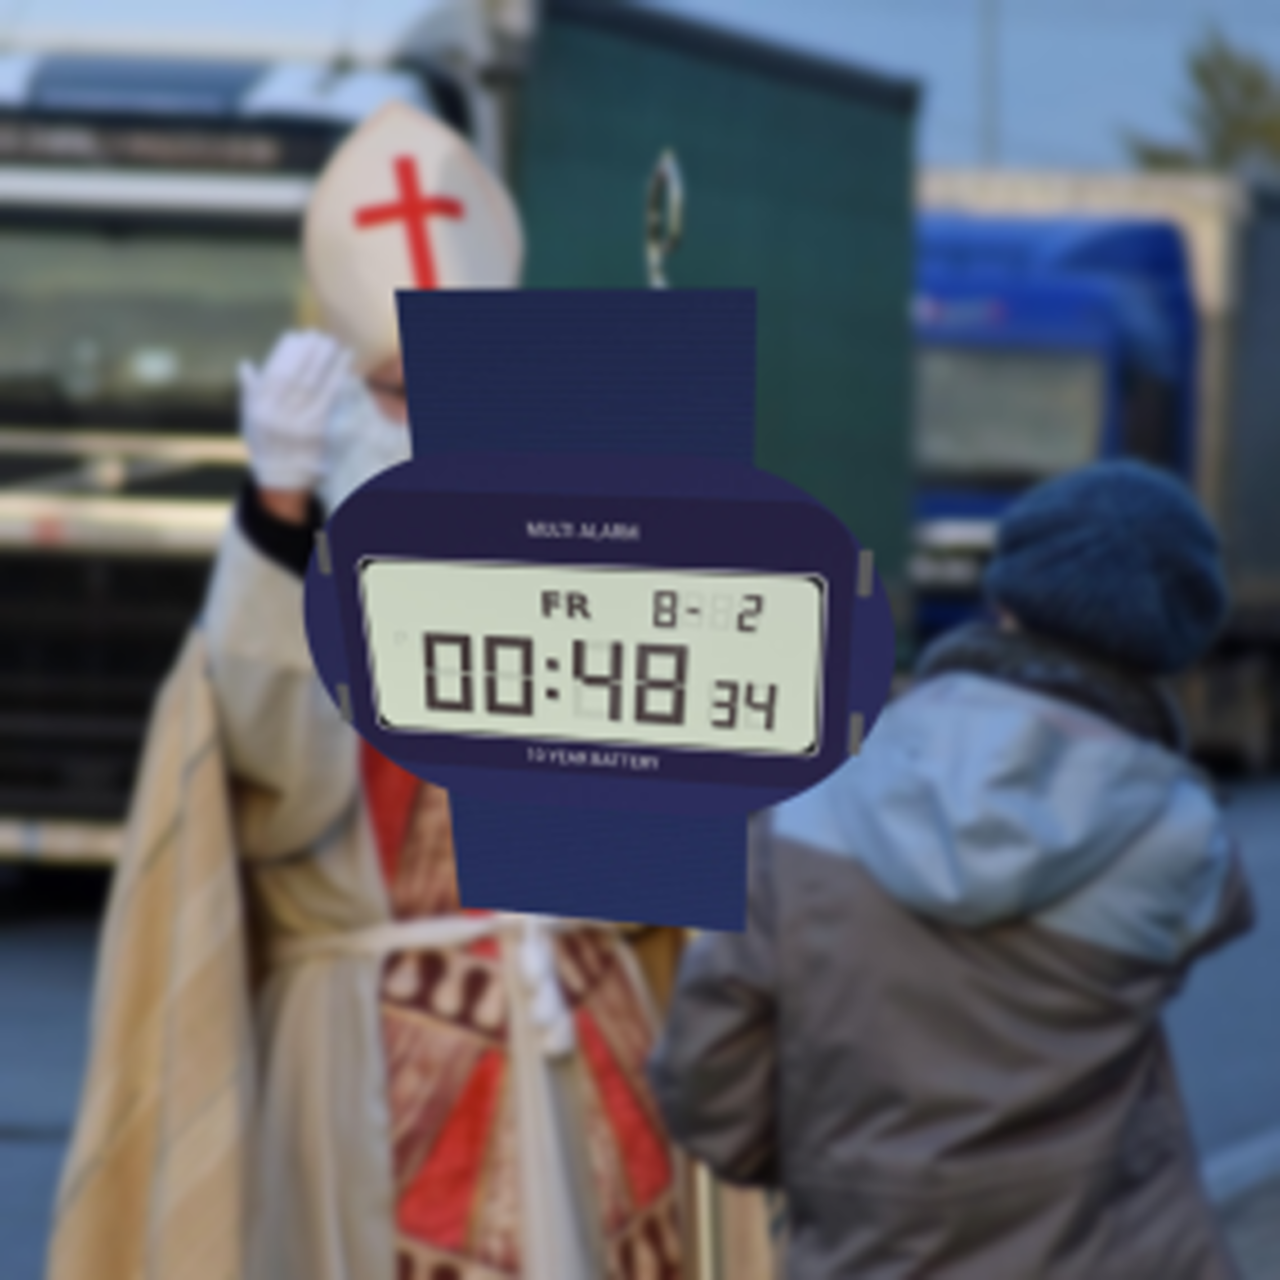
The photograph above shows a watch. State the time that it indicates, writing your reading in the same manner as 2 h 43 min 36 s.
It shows 0 h 48 min 34 s
